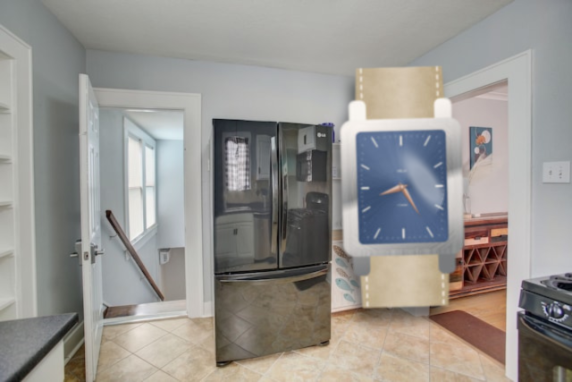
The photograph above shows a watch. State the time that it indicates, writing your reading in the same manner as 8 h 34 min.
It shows 8 h 25 min
